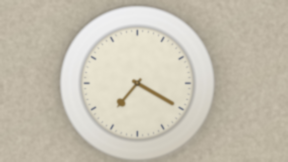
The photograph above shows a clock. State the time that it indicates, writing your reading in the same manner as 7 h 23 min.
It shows 7 h 20 min
